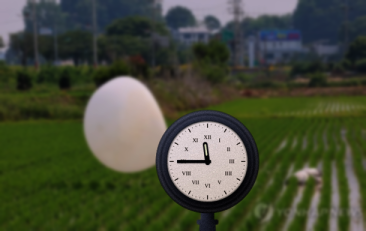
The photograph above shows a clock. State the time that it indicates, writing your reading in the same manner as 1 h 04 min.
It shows 11 h 45 min
